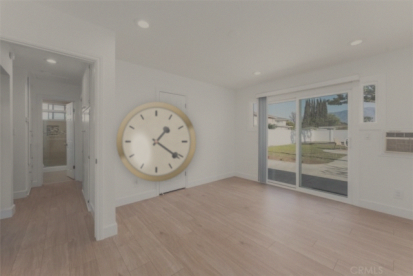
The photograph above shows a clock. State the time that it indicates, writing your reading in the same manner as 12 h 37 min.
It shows 1 h 21 min
